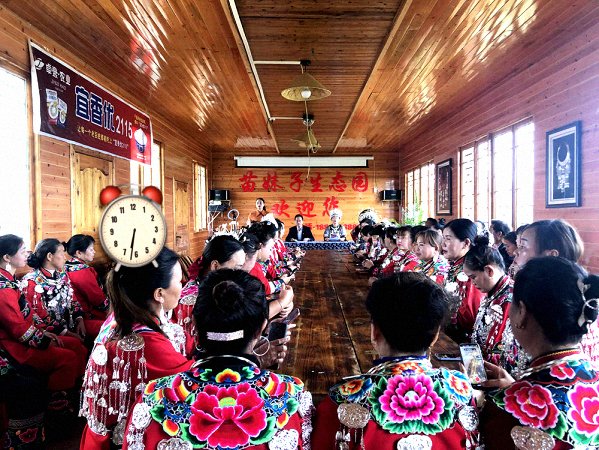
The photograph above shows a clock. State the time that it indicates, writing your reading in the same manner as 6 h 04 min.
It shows 6 h 32 min
